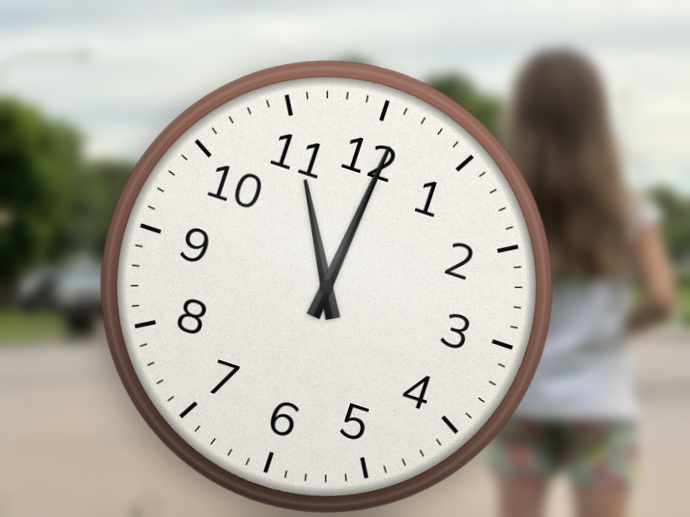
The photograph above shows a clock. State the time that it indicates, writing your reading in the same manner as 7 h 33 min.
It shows 11 h 01 min
